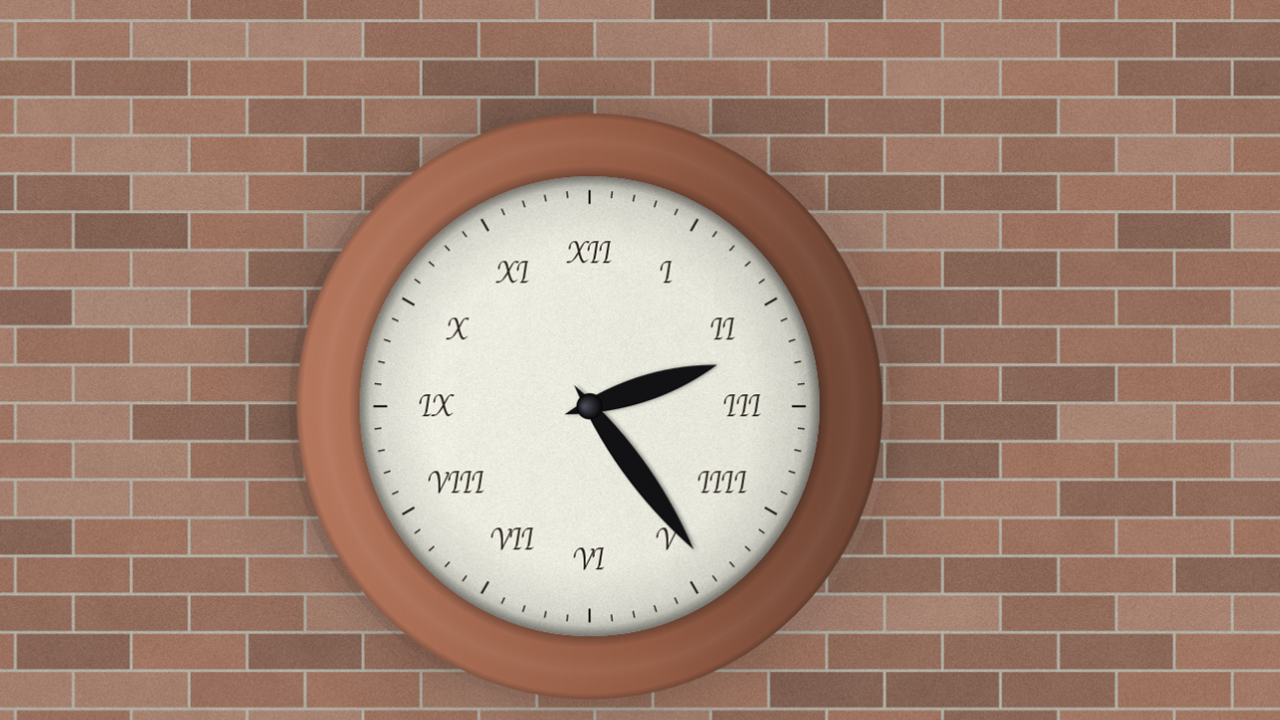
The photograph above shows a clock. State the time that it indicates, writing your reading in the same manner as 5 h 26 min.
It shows 2 h 24 min
